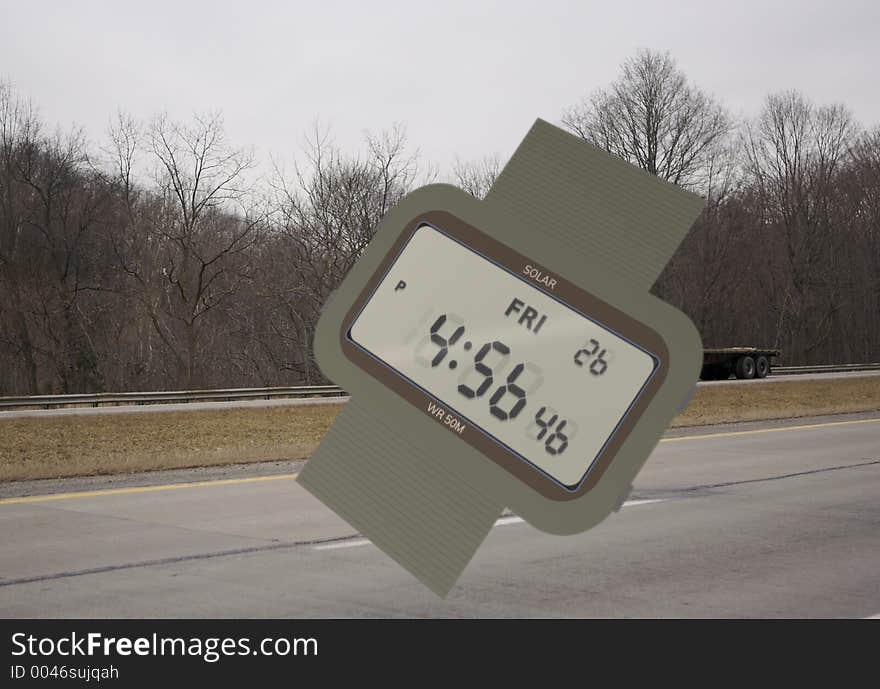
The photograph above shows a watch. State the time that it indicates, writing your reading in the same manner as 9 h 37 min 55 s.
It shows 4 h 56 min 46 s
